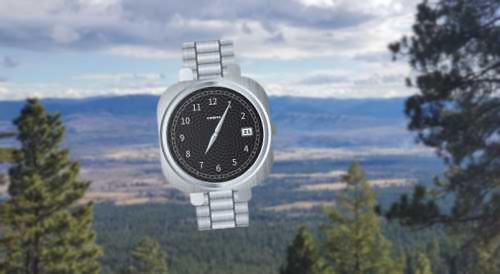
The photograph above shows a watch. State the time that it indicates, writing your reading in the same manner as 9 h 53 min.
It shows 7 h 05 min
